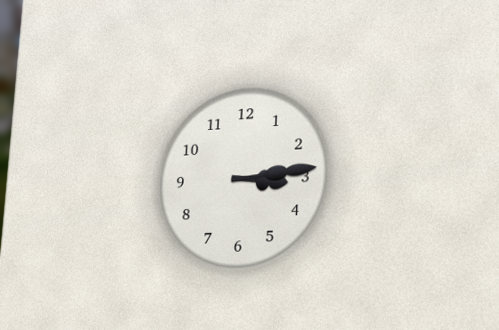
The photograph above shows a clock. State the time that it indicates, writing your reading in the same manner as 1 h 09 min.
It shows 3 h 14 min
